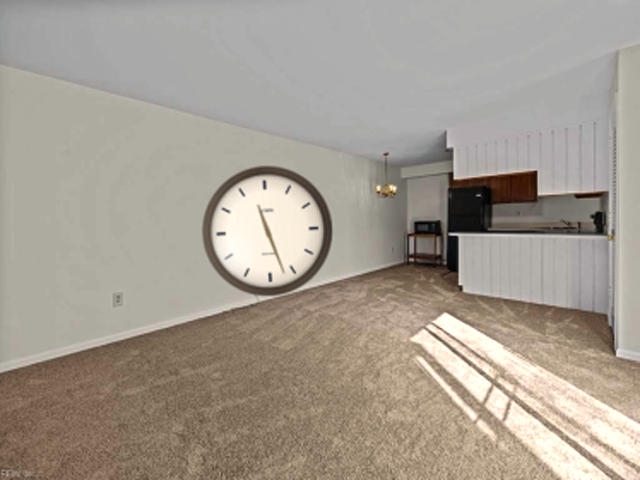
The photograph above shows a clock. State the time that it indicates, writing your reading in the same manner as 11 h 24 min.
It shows 11 h 27 min
